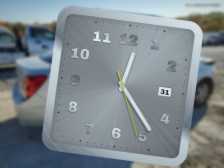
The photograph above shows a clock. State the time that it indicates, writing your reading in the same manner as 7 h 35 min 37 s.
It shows 12 h 23 min 26 s
